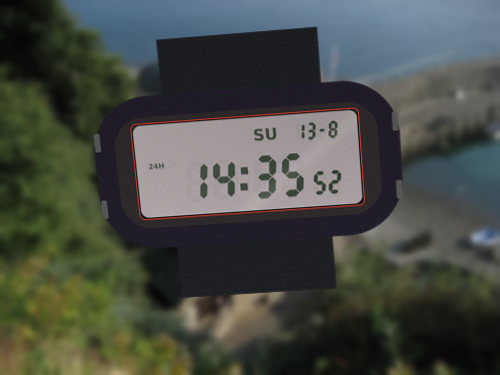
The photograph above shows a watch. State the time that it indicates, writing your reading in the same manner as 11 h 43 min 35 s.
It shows 14 h 35 min 52 s
